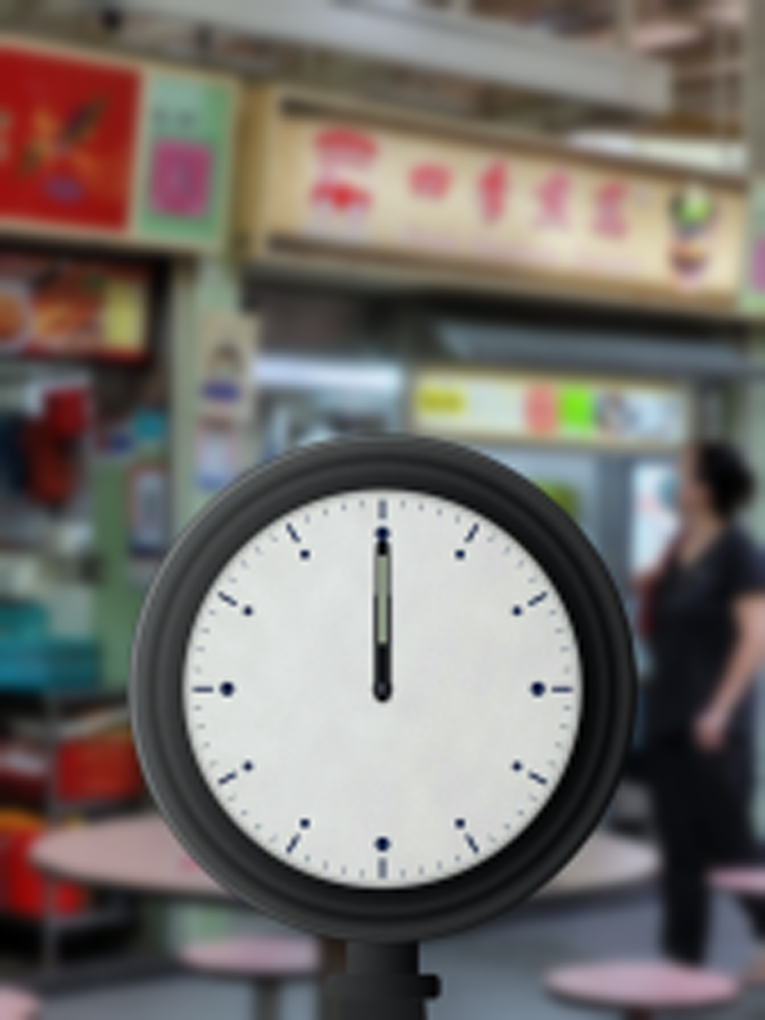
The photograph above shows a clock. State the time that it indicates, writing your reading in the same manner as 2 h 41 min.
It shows 12 h 00 min
